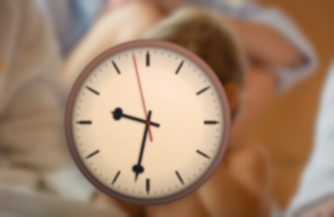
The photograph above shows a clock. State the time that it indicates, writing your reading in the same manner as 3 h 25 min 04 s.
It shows 9 h 31 min 58 s
